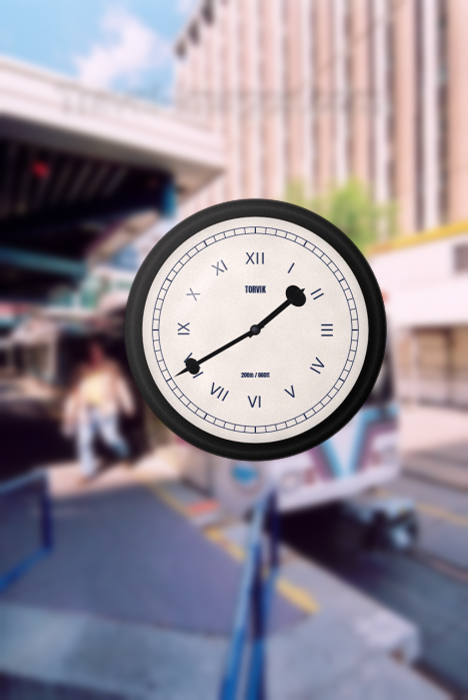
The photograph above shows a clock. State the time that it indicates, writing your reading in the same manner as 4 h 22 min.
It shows 1 h 40 min
